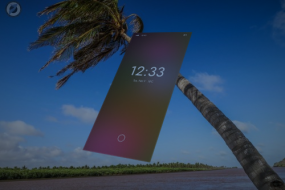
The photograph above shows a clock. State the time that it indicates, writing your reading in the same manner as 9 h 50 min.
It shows 12 h 33 min
